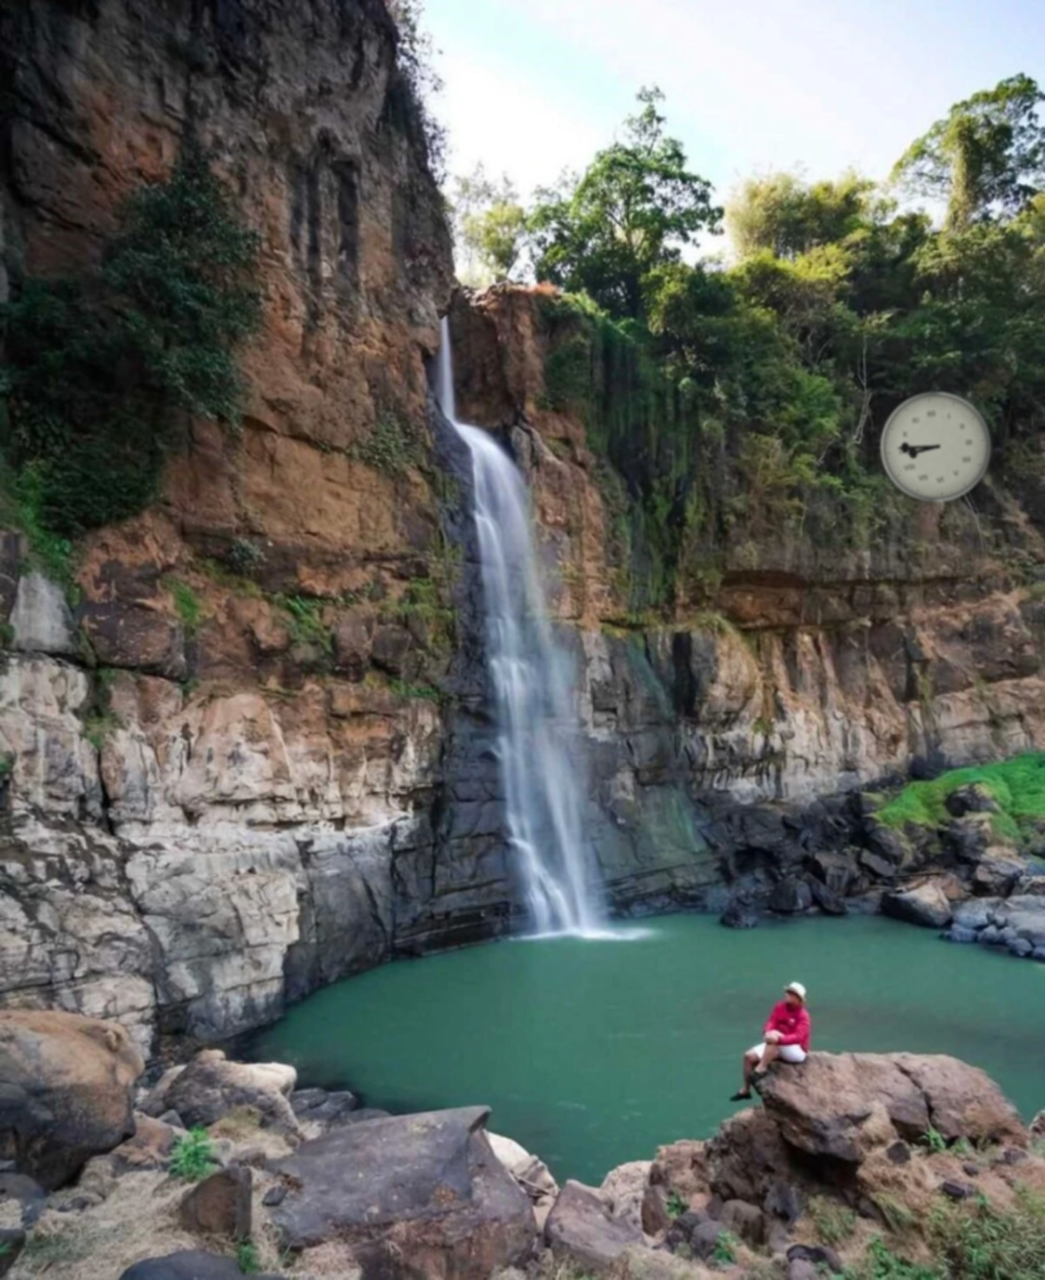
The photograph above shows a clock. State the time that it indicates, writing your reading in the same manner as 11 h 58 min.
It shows 8 h 46 min
